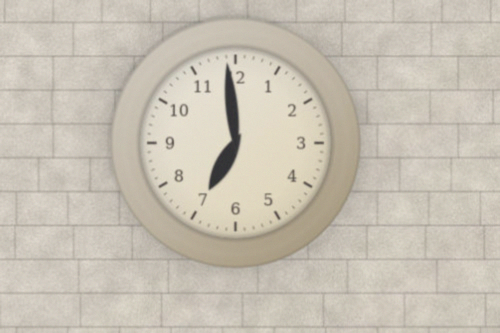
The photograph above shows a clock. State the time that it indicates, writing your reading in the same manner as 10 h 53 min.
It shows 6 h 59 min
